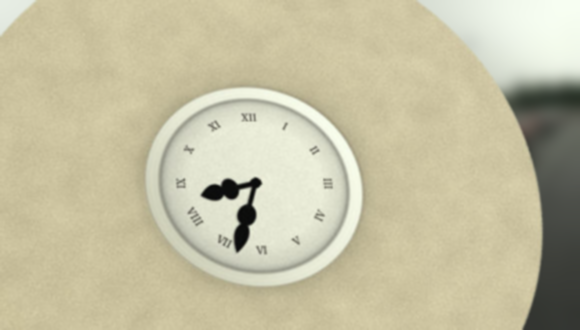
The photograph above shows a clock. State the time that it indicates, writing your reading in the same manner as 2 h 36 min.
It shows 8 h 33 min
